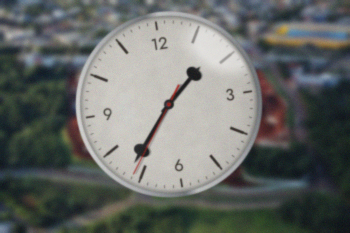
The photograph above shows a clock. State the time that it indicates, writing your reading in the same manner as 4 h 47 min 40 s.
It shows 1 h 36 min 36 s
